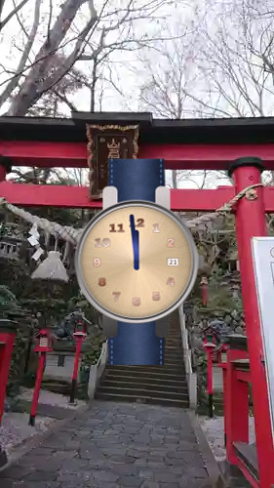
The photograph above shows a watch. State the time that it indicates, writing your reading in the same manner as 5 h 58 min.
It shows 11 h 59 min
